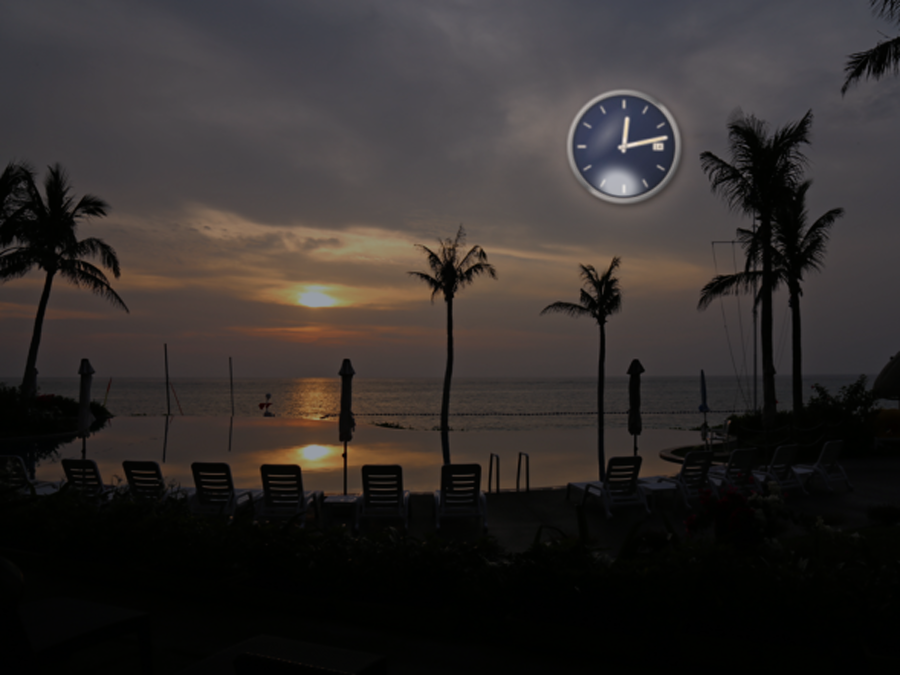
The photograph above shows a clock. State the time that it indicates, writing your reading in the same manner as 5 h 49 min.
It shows 12 h 13 min
